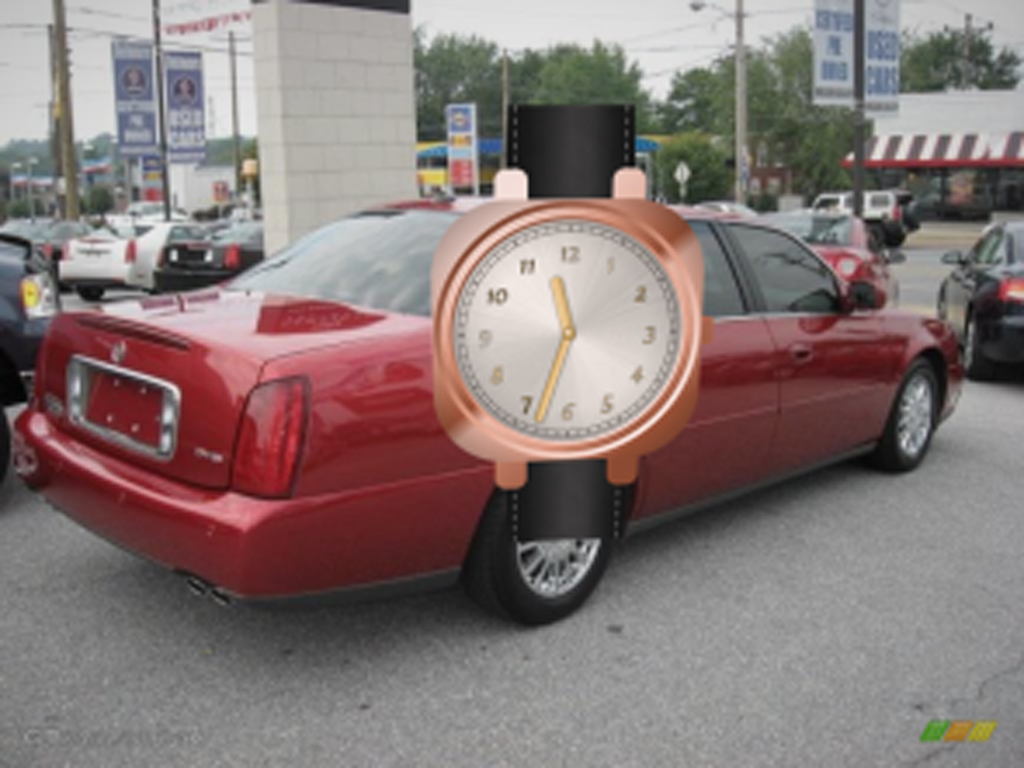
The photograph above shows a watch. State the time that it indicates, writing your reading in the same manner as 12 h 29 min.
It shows 11 h 33 min
